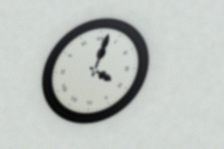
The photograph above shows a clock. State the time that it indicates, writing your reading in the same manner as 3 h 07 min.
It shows 4 h 02 min
